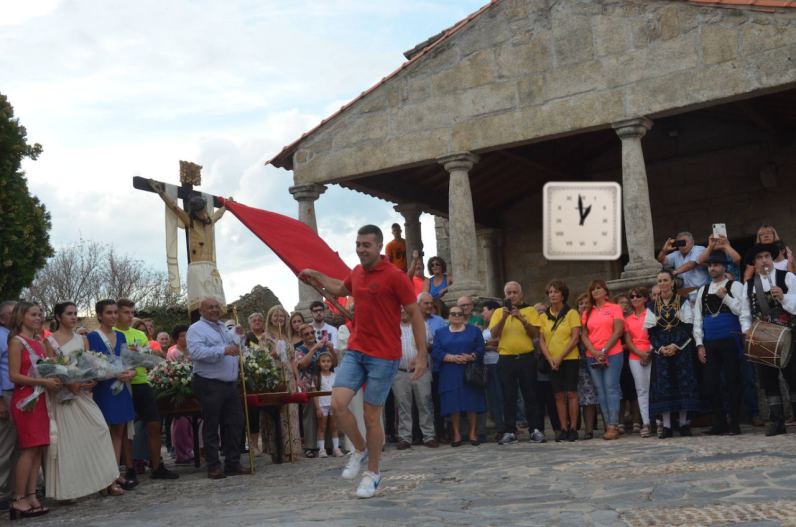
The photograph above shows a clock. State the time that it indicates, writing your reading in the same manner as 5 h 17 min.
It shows 12 h 59 min
